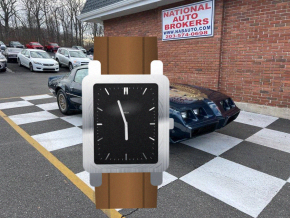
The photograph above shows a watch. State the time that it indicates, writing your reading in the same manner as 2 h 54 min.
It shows 5 h 57 min
